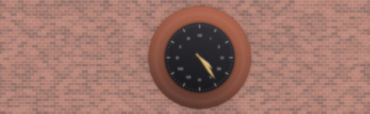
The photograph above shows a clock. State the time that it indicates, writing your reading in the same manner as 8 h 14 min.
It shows 4 h 24 min
